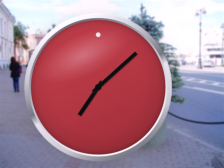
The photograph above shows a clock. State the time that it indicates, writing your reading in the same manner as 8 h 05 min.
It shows 7 h 08 min
